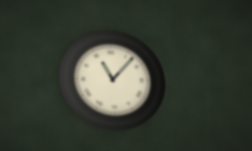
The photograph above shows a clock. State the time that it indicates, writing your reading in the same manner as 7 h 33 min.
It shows 11 h 07 min
